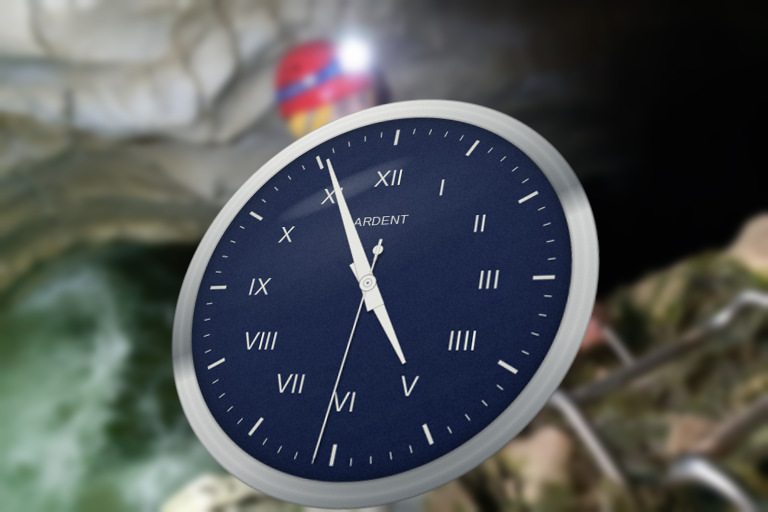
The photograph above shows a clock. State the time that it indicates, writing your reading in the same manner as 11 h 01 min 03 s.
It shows 4 h 55 min 31 s
